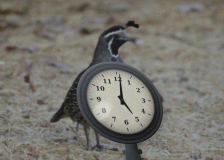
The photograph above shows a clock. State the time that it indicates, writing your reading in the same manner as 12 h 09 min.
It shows 5 h 01 min
